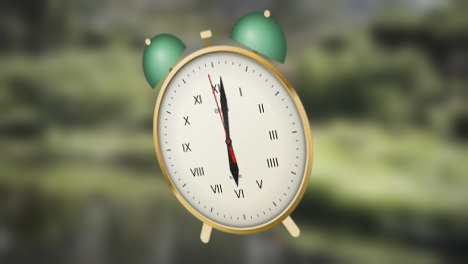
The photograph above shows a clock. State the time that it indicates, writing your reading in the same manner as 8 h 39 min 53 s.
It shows 6 h 00 min 59 s
